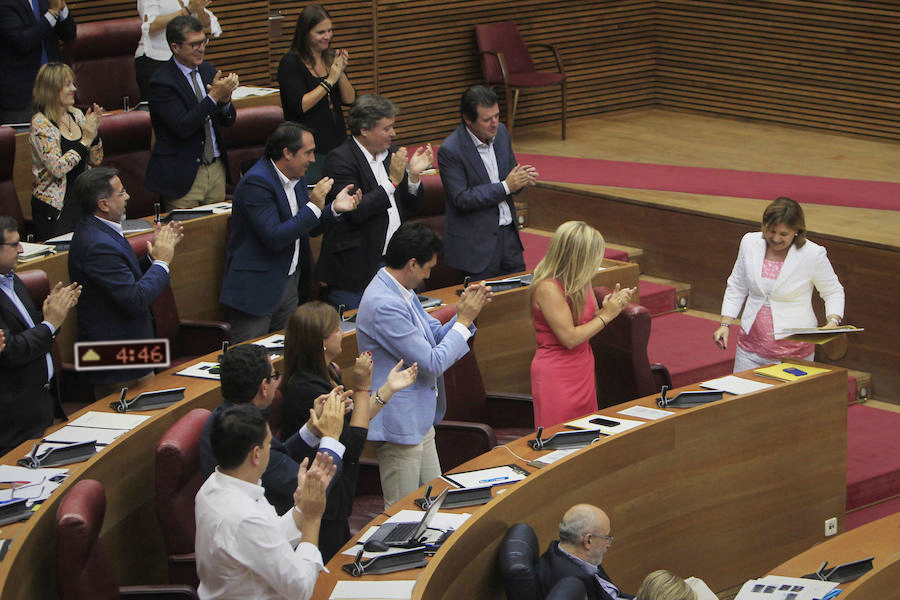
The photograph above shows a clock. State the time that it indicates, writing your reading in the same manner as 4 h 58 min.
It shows 4 h 46 min
